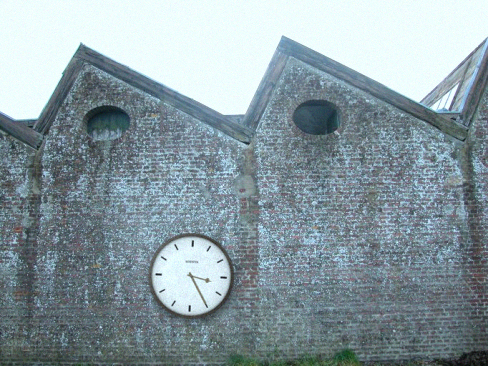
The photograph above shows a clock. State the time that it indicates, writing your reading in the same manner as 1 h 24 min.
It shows 3 h 25 min
